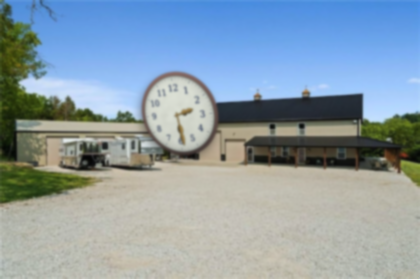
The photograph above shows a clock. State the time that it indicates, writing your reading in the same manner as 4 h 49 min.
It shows 2 h 29 min
